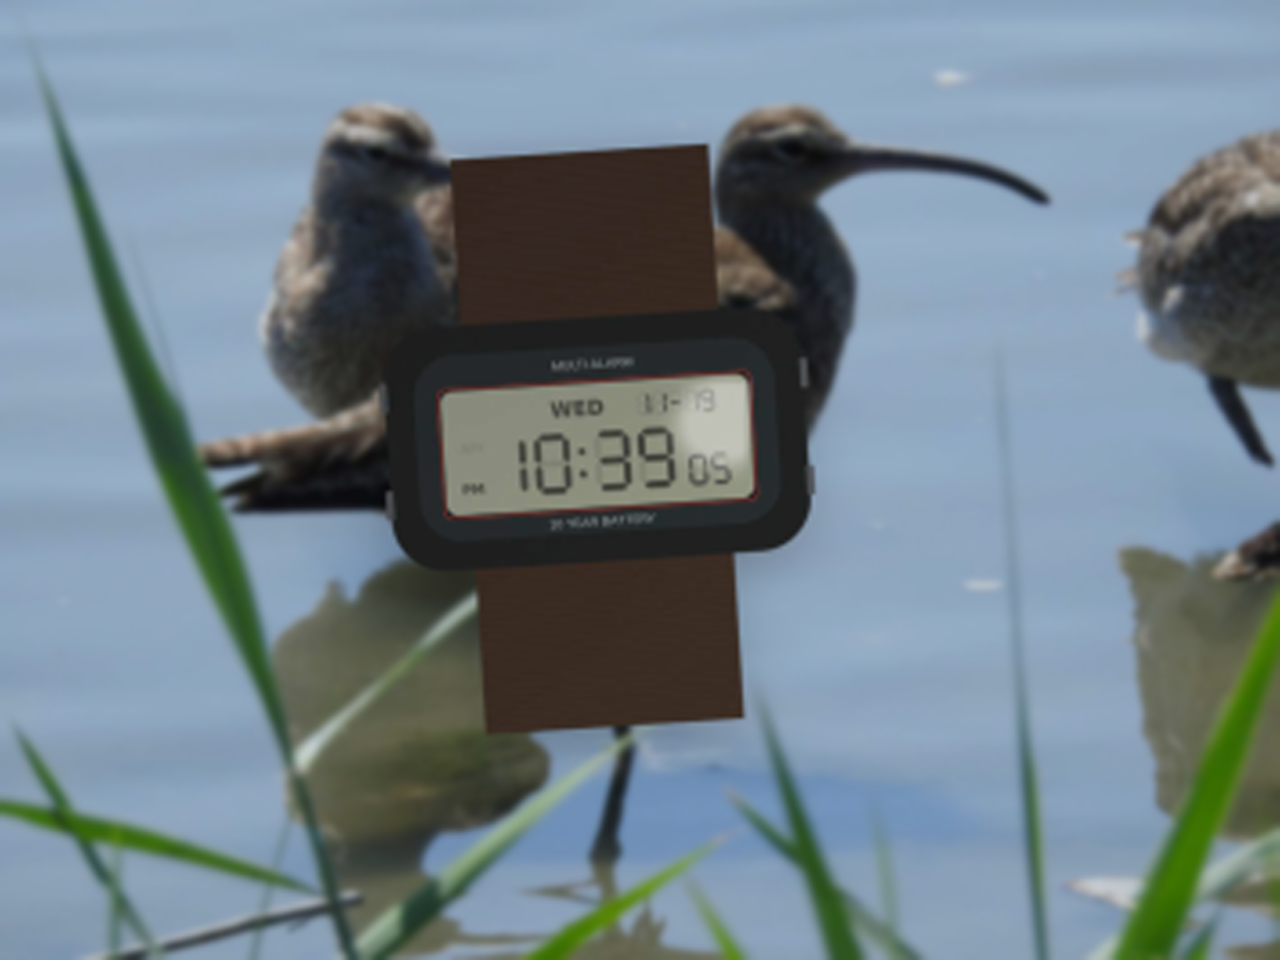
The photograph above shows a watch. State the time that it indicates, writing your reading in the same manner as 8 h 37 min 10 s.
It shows 10 h 39 min 05 s
